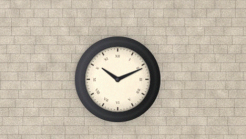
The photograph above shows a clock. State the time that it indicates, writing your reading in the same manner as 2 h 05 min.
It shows 10 h 11 min
